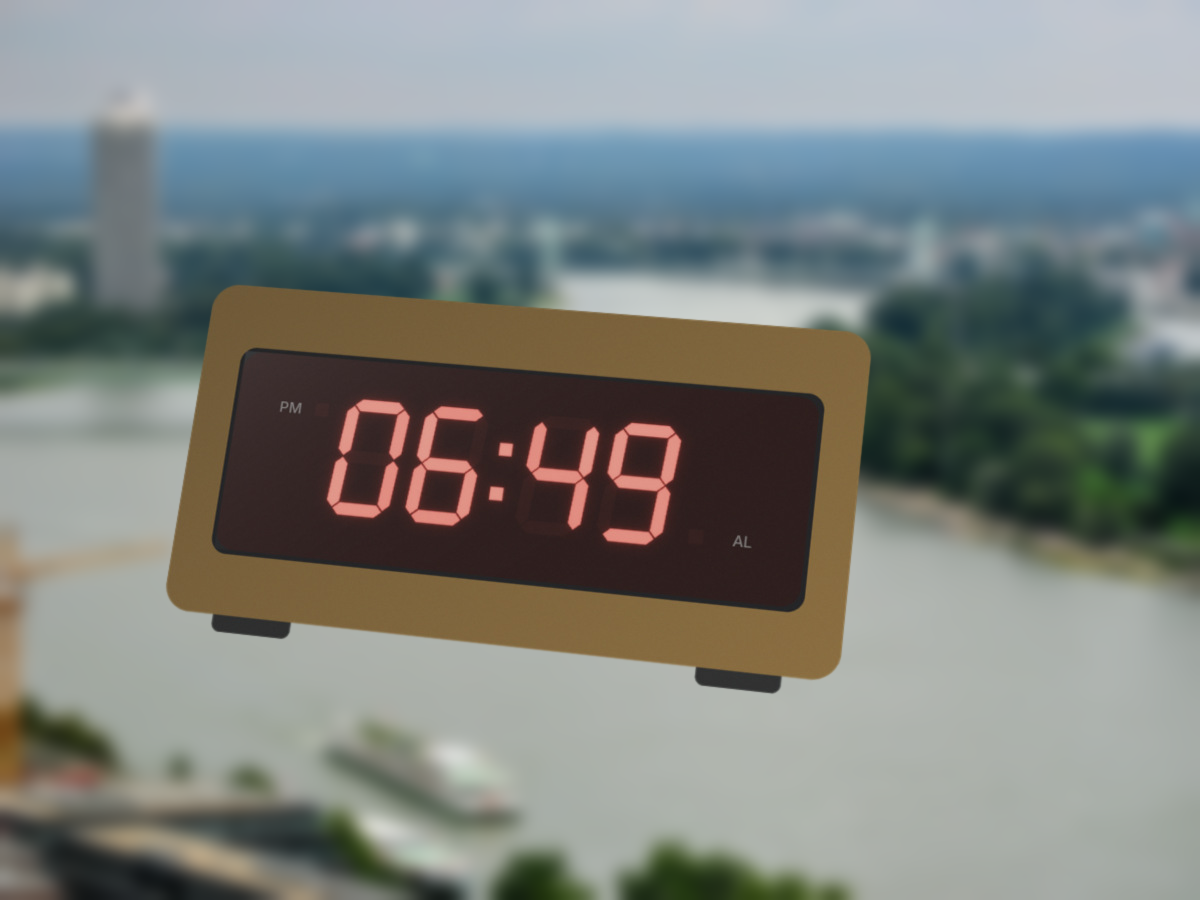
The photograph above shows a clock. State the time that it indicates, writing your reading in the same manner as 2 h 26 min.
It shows 6 h 49 min
